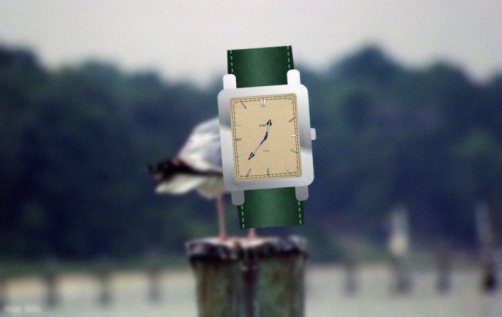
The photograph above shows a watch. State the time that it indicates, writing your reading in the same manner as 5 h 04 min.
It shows 12 h 37 min
